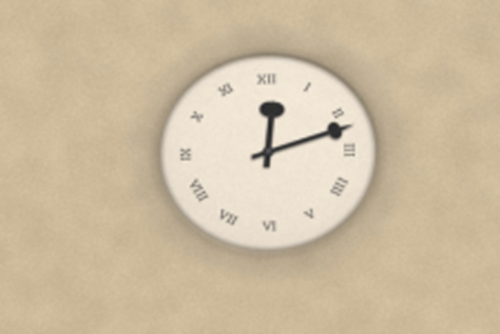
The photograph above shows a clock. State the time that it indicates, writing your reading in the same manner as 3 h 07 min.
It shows 12 h 12 min
